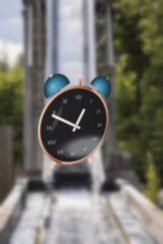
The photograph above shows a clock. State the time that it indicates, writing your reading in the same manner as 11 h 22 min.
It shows 12 h 49 min
